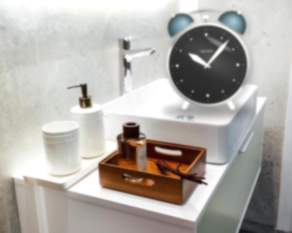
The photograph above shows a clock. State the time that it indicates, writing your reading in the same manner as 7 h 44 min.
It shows 10 h 07 min
